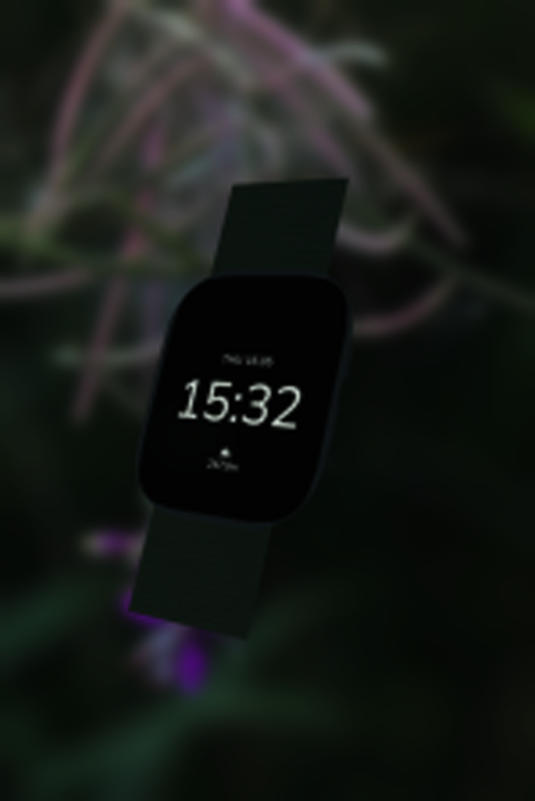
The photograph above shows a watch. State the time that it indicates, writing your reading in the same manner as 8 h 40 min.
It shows 15 h 32 min
